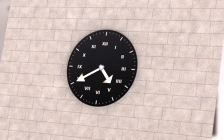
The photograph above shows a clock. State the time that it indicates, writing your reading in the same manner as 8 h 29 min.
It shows 4 h 40 min
